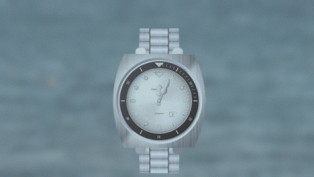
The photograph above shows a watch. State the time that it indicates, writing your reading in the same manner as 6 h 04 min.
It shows 12 h 04 min
